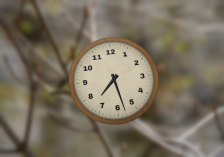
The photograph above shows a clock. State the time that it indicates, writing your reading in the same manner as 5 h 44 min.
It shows 7 h 28 min
